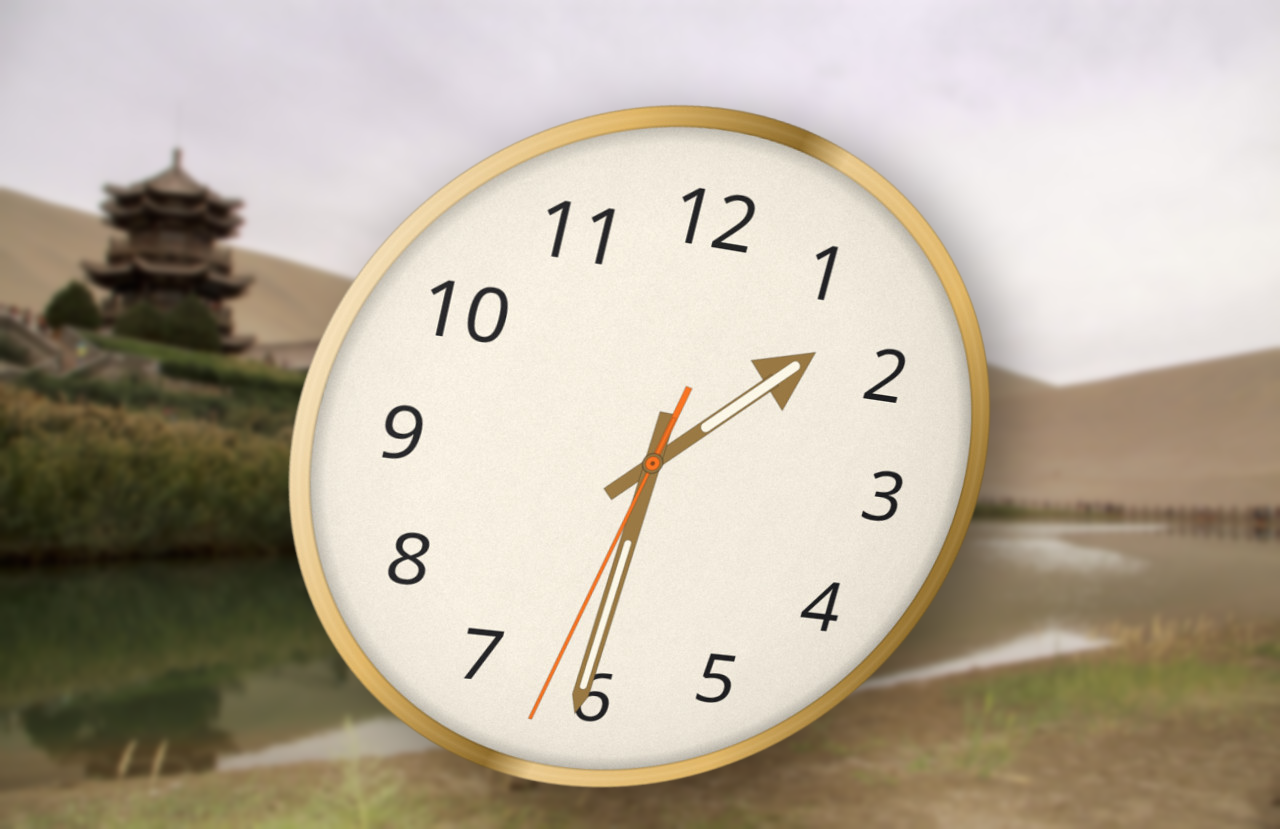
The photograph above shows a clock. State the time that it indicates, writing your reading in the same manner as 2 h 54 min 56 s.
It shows 1 h 30 min 32 s
